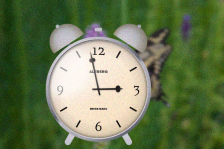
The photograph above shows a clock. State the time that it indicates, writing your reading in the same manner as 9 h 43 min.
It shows 2 h 58 min
